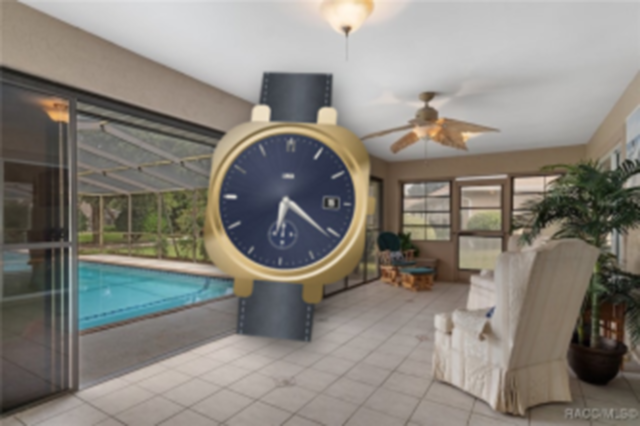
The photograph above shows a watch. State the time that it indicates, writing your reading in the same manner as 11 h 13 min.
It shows 6 h 21 min
